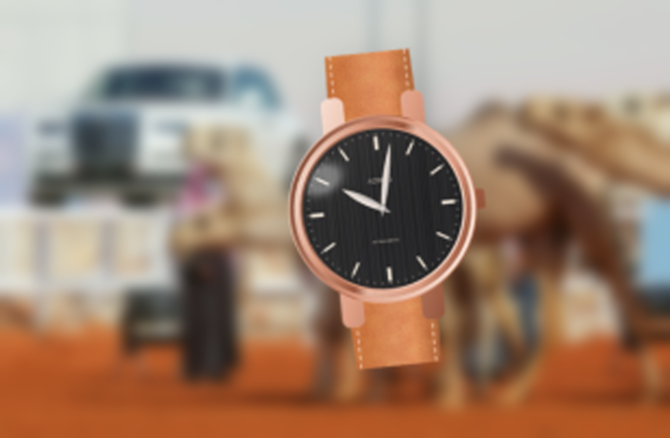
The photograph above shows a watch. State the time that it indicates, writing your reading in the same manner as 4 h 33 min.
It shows 10 h 02 min
